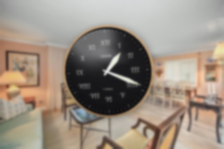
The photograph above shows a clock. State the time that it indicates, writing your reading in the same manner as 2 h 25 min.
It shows 1 h 19 min
